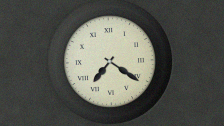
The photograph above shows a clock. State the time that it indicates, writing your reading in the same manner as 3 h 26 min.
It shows 7 h 21 min
